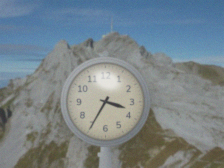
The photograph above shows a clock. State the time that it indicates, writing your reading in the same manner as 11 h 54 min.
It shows 3 h 35 min
